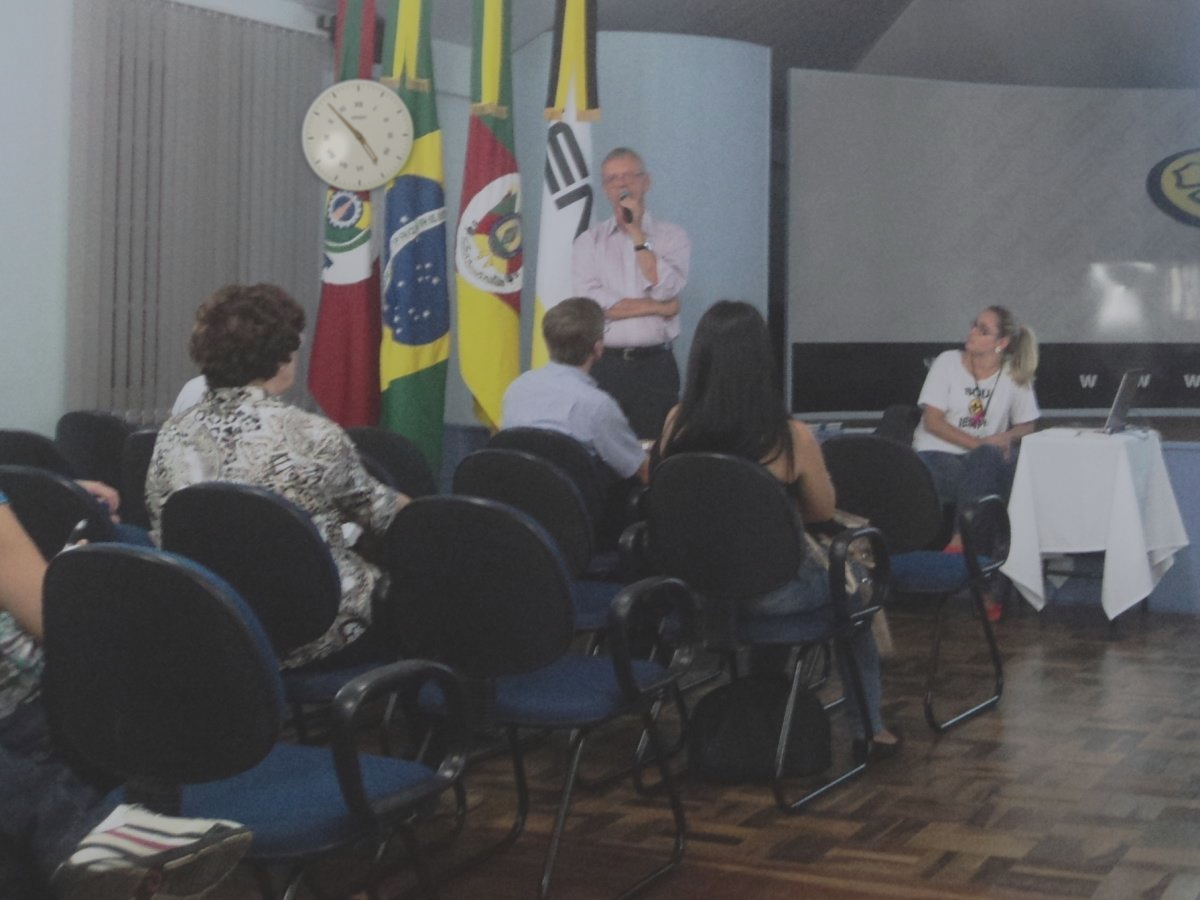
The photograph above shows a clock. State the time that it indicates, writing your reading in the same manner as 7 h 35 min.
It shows 4 h 53 min
